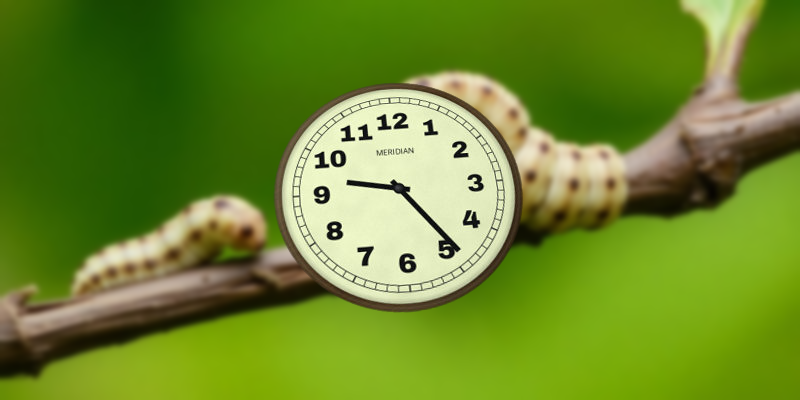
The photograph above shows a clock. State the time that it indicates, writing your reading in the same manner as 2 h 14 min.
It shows 9 h 24 min
